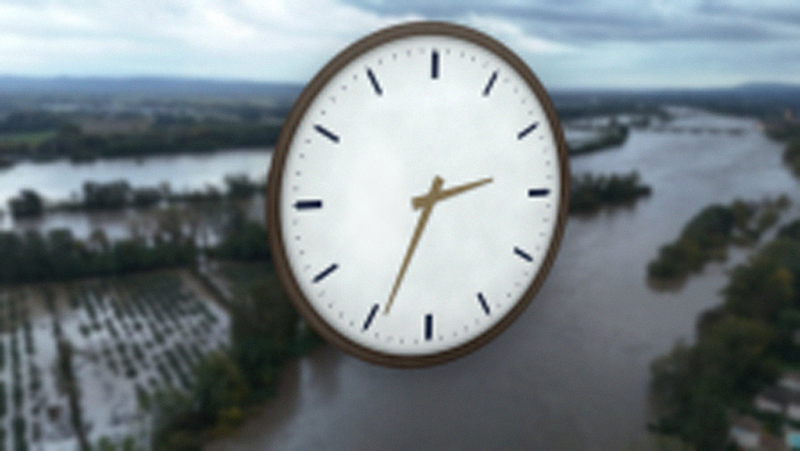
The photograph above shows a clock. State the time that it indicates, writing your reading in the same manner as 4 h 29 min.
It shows 2 h 34 min
